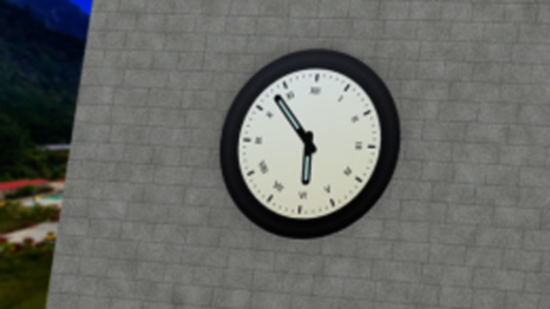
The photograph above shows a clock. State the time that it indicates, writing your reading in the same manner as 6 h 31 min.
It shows 5 h 53 min
